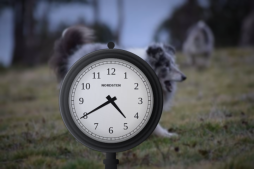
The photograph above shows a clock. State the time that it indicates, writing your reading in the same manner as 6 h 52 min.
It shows 4 h 40 min
